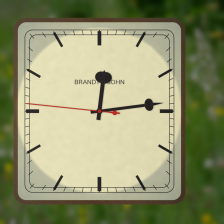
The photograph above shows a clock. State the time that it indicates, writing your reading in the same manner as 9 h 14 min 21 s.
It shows 12 h 13 min 46 s
